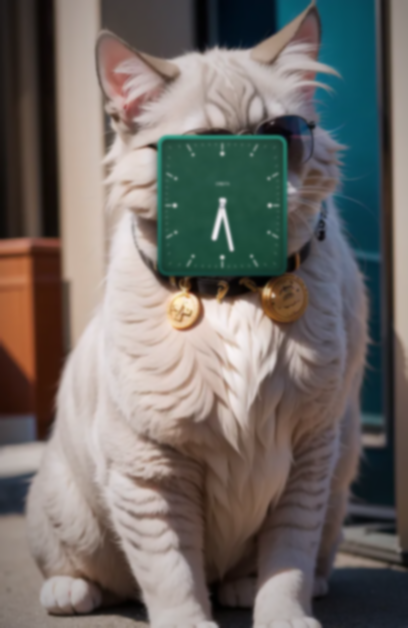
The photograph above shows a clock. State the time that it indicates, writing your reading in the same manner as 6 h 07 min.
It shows 6 h 28 min
